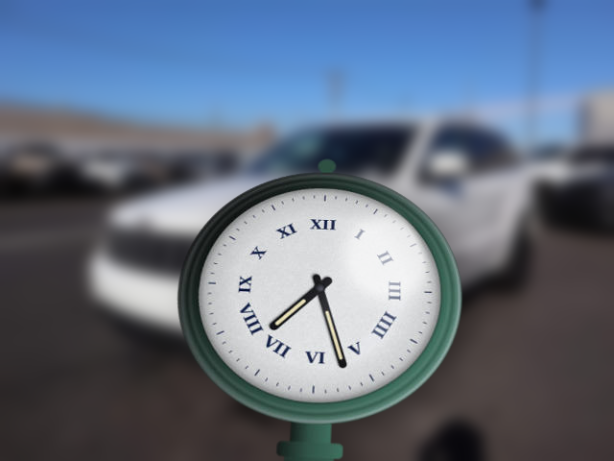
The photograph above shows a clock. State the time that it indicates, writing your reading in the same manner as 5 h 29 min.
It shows 7 h 27 min
